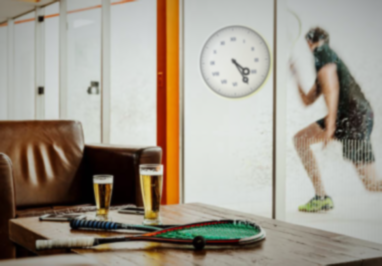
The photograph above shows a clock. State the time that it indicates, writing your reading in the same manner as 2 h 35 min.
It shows 4 h 25 min
